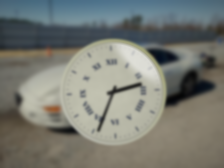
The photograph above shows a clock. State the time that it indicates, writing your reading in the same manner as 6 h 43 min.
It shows 2 h 34 min
